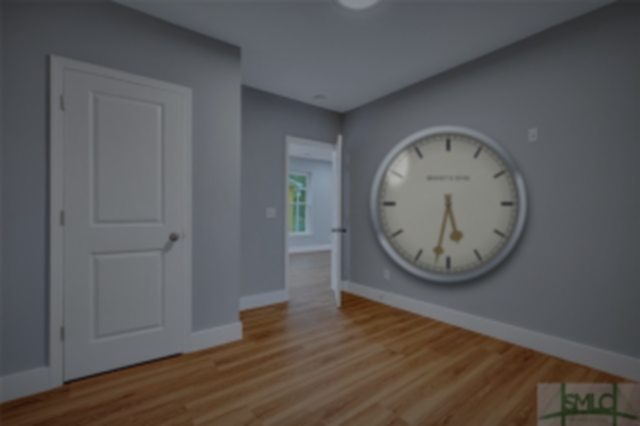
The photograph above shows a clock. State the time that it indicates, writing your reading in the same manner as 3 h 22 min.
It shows 5 h 32 min
